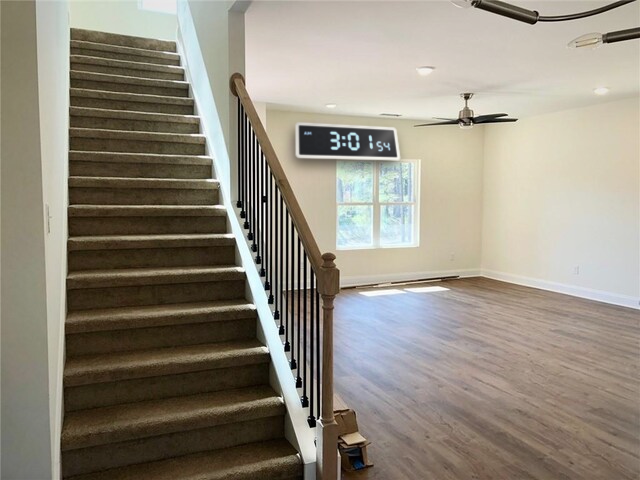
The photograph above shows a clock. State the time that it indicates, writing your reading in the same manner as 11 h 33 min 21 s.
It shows 3 h 01 min 54 s
